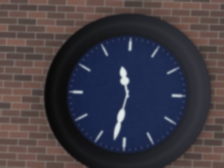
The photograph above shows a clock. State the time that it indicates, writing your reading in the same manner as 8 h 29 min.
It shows 11 h 32 min
